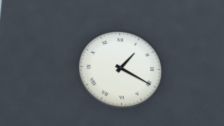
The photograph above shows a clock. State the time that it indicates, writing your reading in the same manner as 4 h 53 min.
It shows 1 h 20 min
